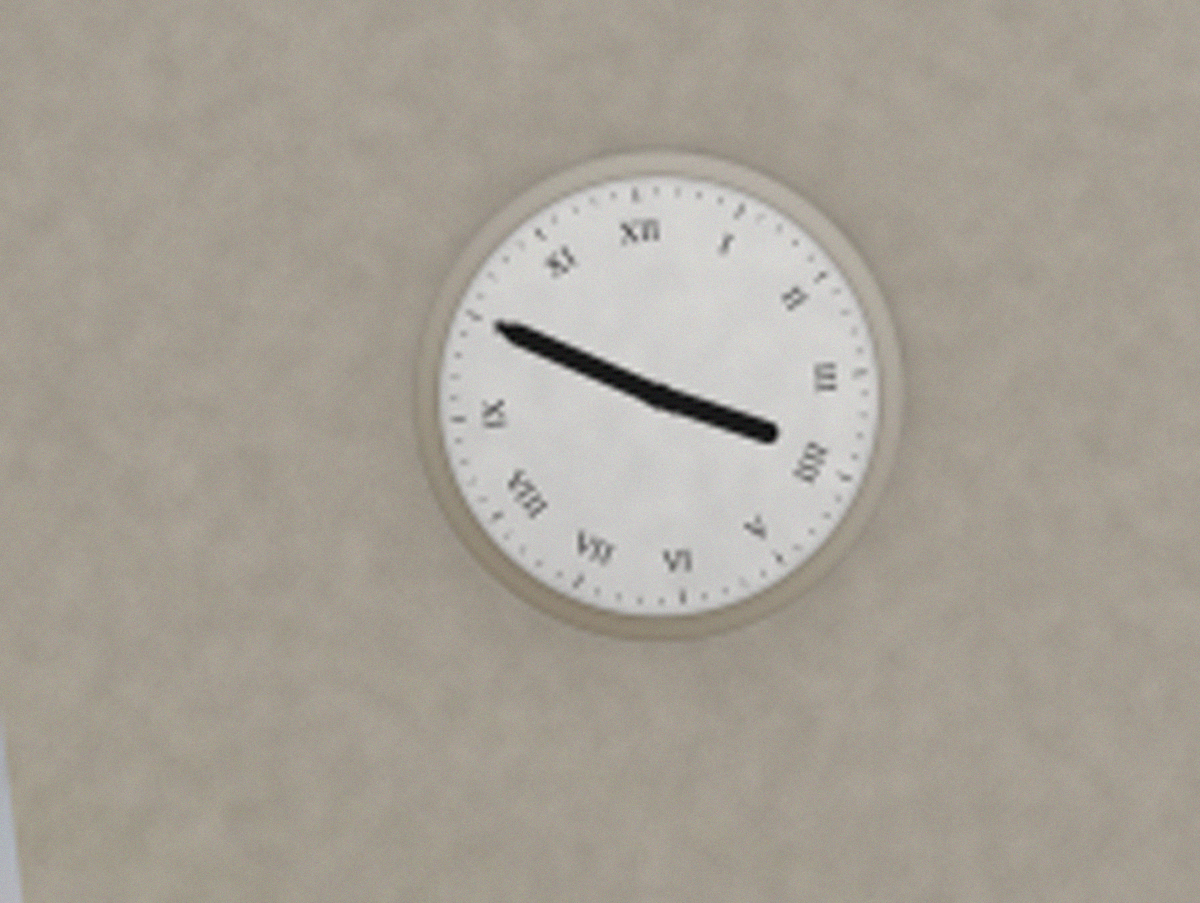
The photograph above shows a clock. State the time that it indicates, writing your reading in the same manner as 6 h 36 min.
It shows 3 h 50 min
